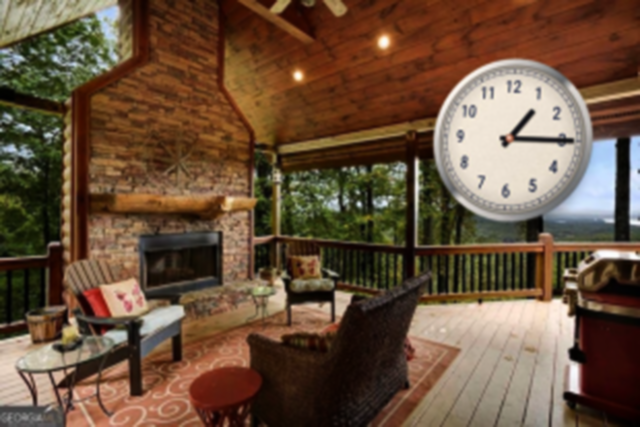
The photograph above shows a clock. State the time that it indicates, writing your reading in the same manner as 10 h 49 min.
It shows 1 h 15 min
